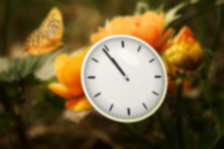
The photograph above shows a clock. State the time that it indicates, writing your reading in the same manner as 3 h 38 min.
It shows 10 h 54 min
